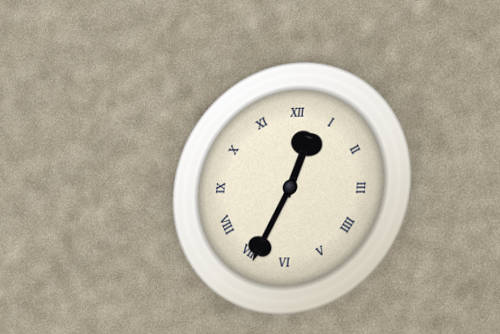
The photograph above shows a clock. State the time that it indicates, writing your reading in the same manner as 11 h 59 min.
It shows 12 h 34 min
